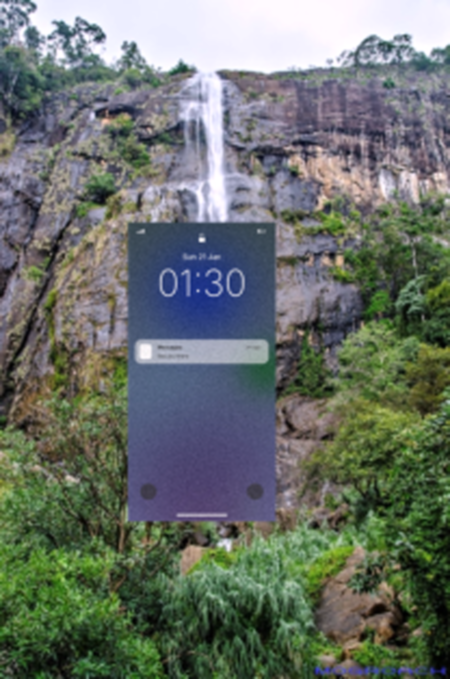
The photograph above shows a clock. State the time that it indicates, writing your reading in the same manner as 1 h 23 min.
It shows 1 h 30 min
